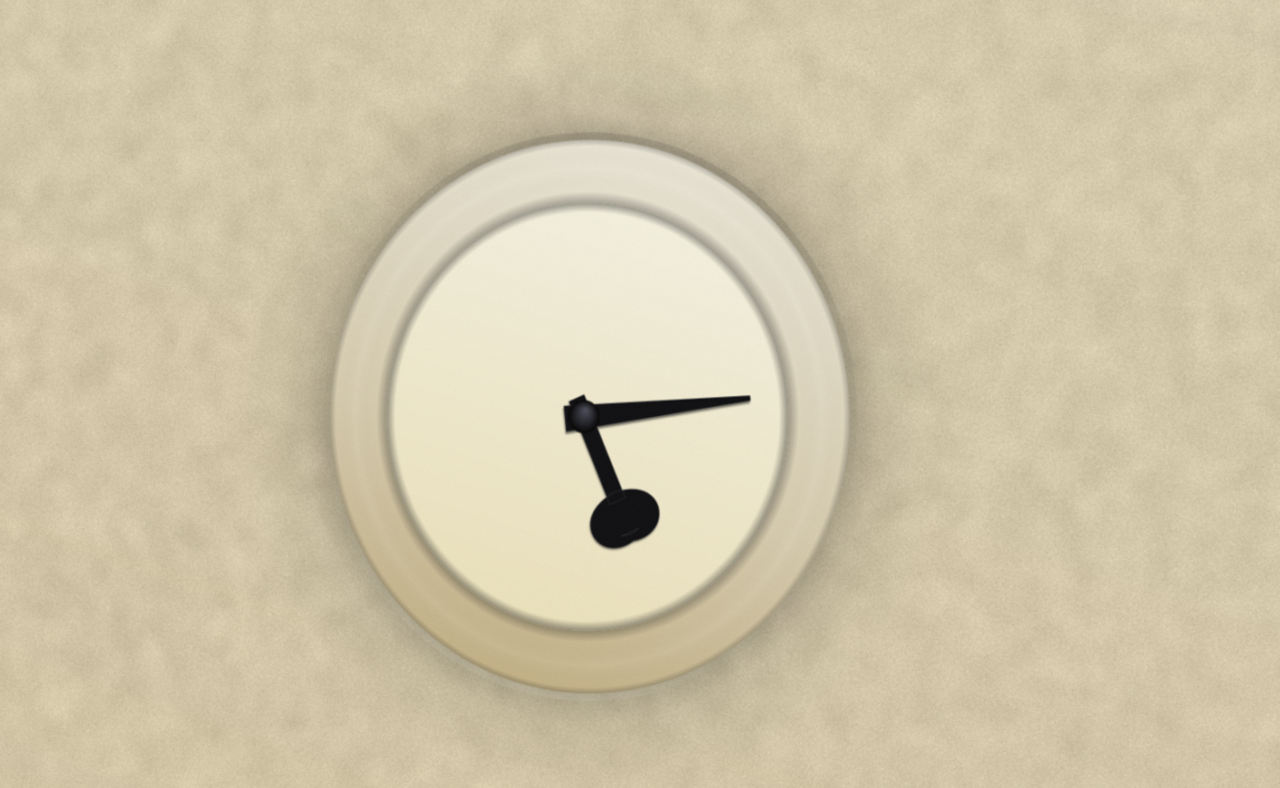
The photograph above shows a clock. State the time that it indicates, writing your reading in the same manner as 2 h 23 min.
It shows 5 h 14 min
